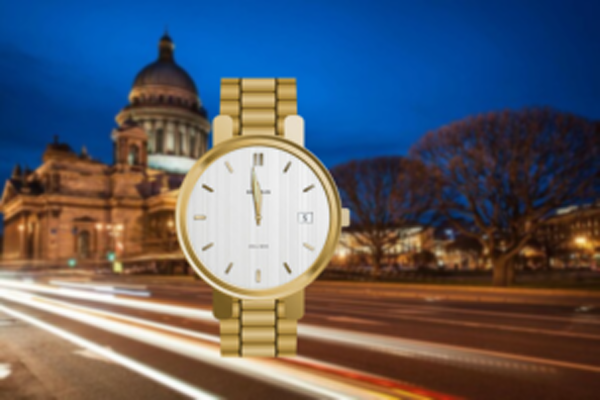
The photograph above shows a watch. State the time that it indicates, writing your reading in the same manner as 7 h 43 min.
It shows 11 h 59 min
